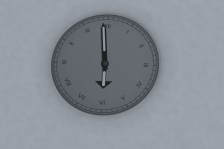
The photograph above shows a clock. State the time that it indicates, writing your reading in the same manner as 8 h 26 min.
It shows 5 h 59 min
